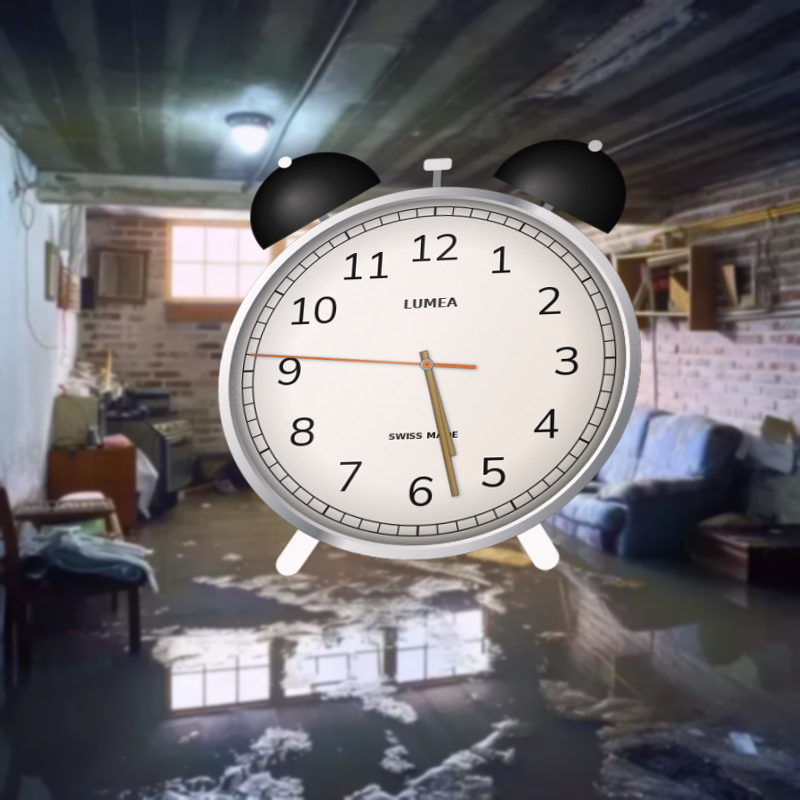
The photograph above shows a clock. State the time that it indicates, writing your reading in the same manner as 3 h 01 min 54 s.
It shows 5 h 27 min 46 s
